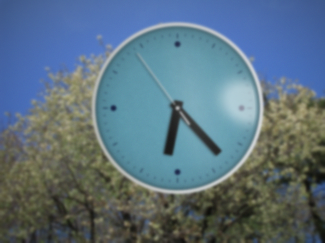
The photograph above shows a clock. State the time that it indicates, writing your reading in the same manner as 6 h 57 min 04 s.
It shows 6 h 22 min 54 s
